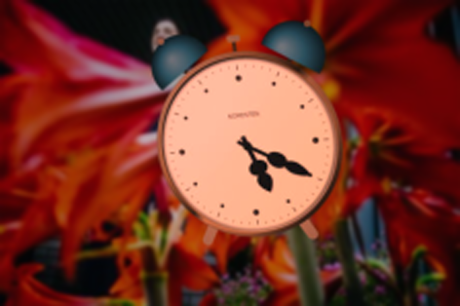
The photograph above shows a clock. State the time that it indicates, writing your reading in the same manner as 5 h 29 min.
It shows 5 h 20 min
